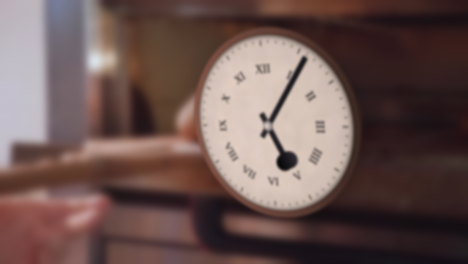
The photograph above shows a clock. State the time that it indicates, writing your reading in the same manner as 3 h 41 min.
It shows 5 h 06 min
